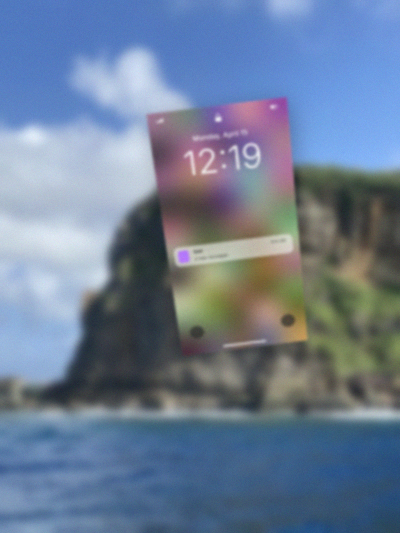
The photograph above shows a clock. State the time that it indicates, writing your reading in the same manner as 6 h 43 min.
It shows 12 h 19 min
